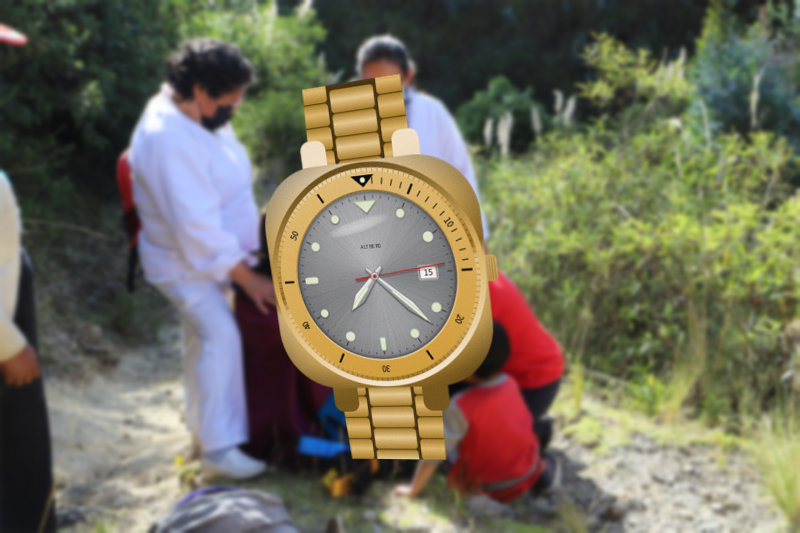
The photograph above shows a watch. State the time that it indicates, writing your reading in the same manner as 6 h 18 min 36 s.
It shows 7 h 22 min 14 s
